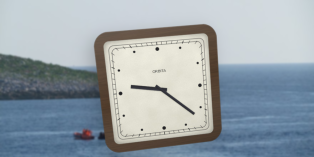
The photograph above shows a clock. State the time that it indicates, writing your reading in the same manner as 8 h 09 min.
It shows 9 h 22 min
